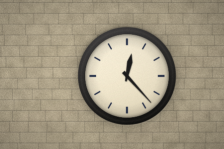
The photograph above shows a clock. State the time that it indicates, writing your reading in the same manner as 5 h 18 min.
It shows 12 h 23 min
